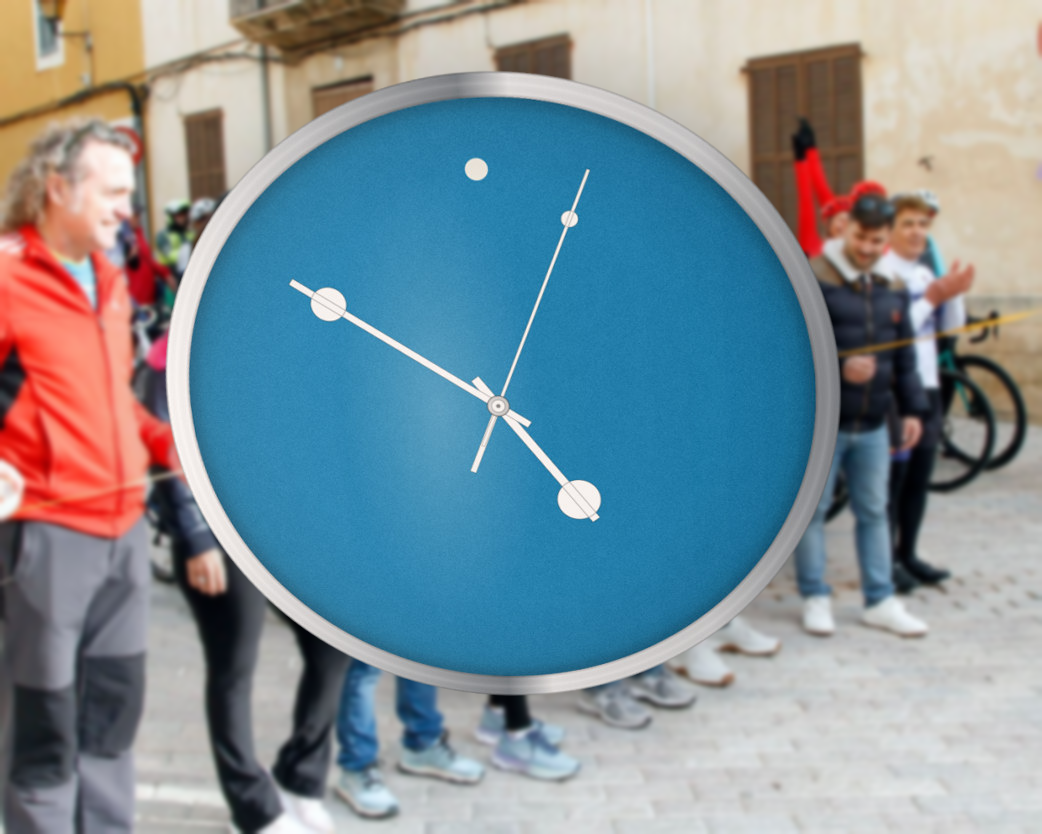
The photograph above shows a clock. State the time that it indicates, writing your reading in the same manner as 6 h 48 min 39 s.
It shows 4 h 51 min 04 s
